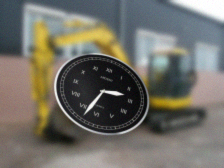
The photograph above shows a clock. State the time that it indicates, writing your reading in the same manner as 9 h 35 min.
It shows 2 h 33 min
